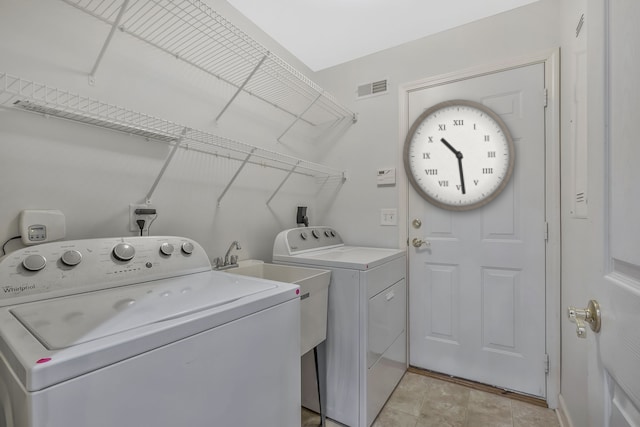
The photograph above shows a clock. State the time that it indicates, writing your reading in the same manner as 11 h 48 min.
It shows 10 h 29 min
